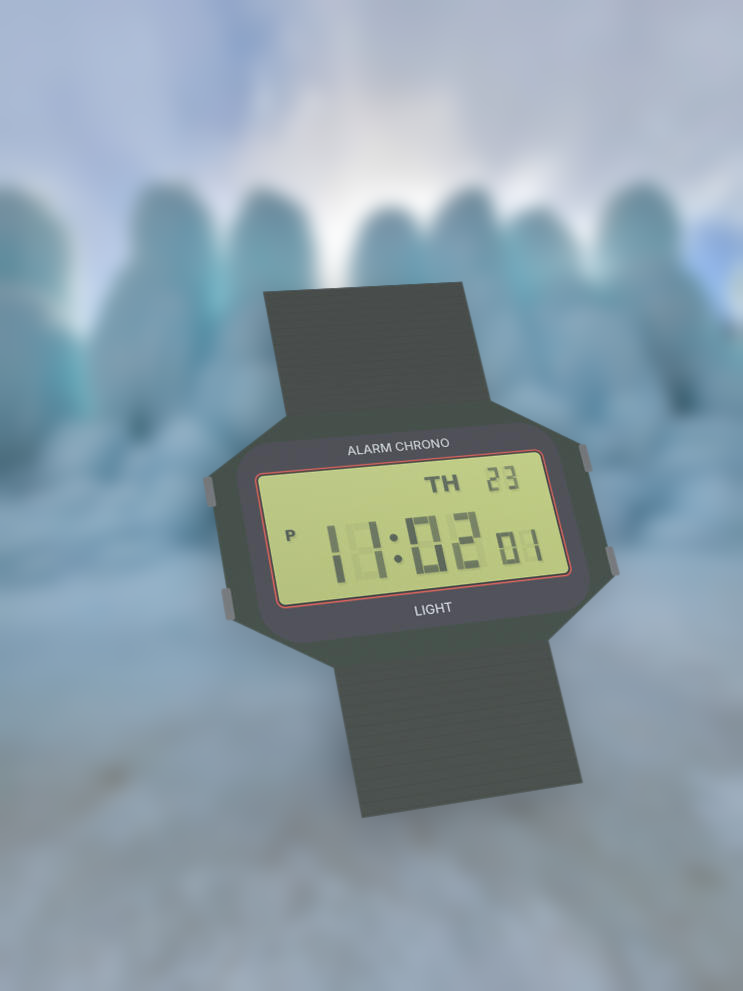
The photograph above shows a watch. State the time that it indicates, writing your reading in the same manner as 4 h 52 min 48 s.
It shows 11 h 02 min 01 s
